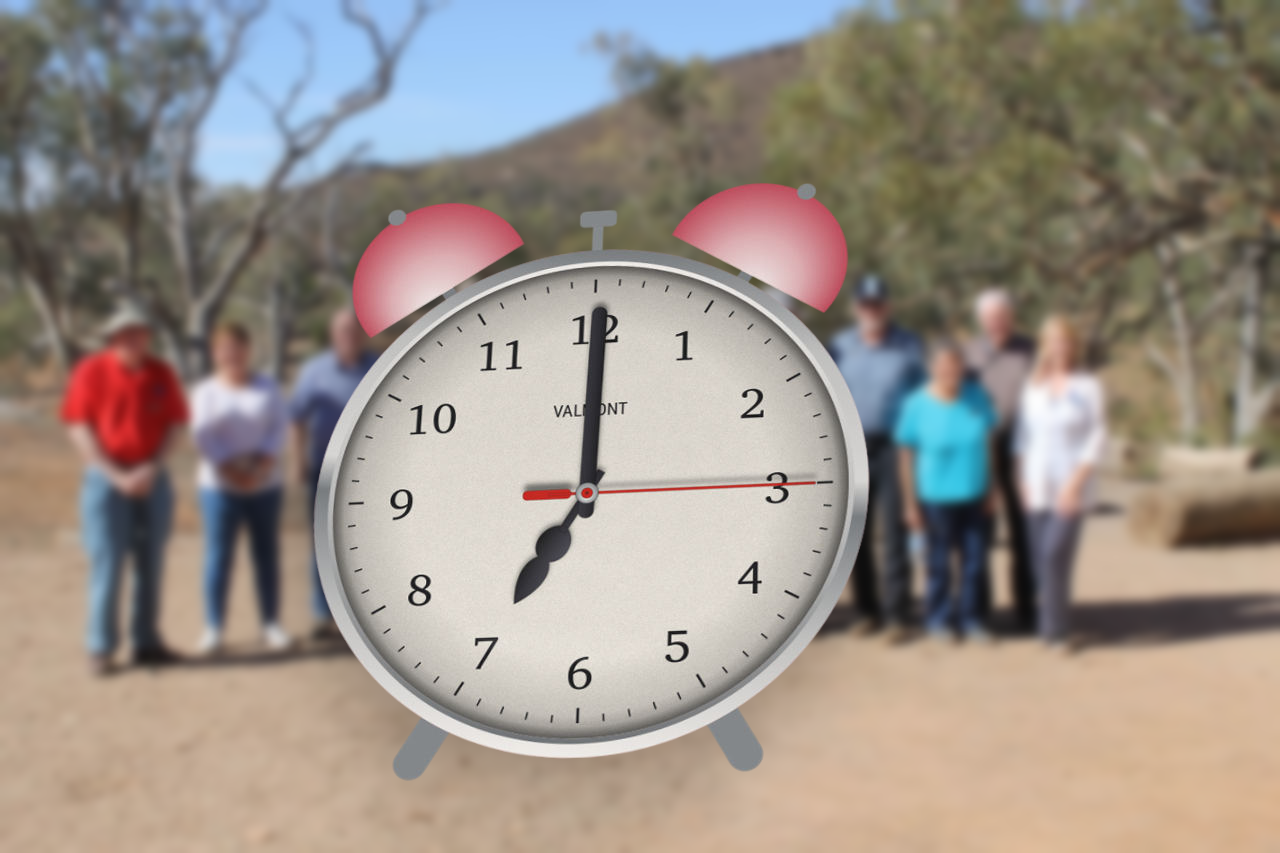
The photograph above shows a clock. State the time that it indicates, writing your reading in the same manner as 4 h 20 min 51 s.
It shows 7 h 00 min 15 s
